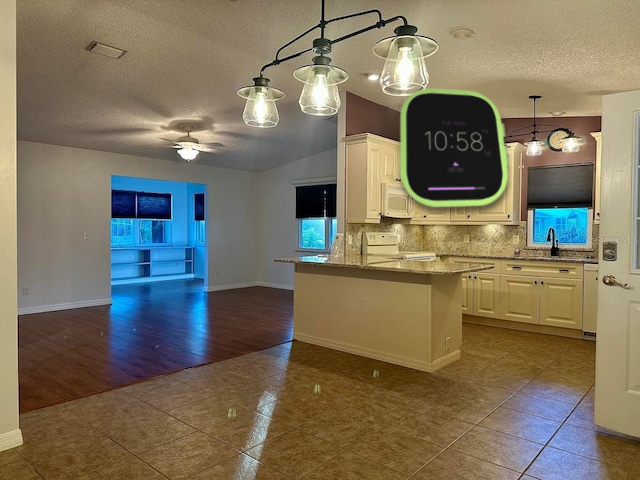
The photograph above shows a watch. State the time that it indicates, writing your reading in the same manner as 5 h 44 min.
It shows 10 h 58 min
